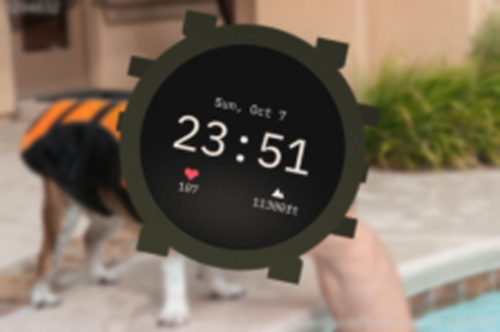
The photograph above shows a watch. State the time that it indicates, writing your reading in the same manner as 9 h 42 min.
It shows 23 h 51 min
